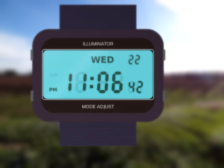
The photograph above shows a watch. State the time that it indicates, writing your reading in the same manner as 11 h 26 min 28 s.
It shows 11 h 06 min 42 s
